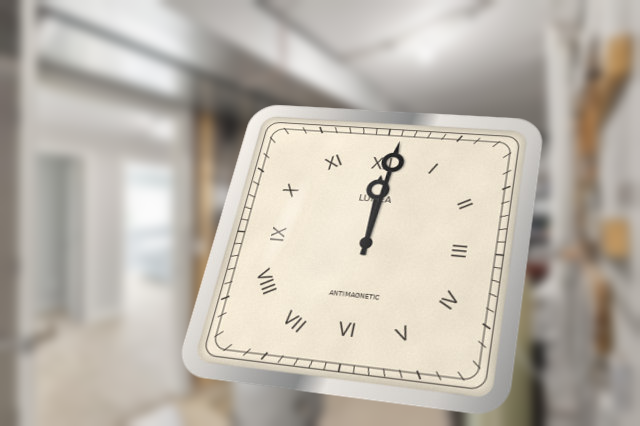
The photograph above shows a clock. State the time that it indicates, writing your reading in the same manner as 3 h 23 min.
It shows 12 h 01 min
